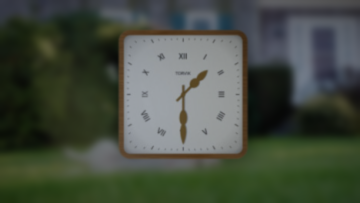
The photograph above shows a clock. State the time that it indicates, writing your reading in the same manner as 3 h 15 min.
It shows 1 h 30 min
